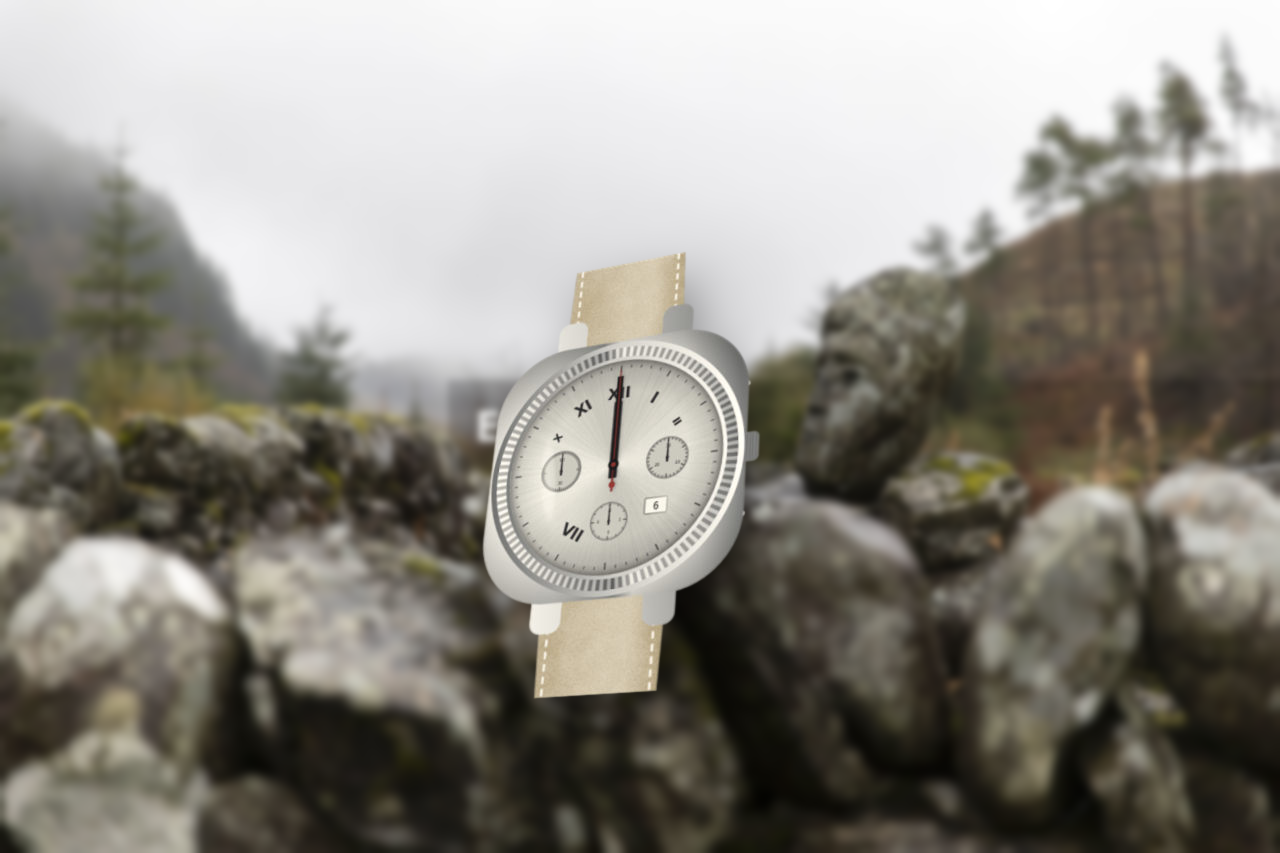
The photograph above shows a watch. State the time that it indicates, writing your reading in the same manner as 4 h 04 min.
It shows 12 h 00 min
